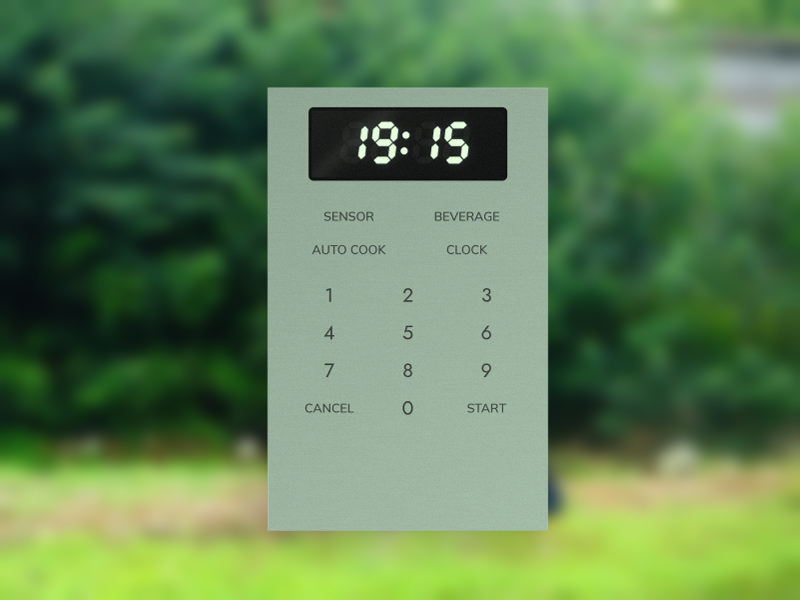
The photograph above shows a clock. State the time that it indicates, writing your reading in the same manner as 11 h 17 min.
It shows 19 h 15 min
